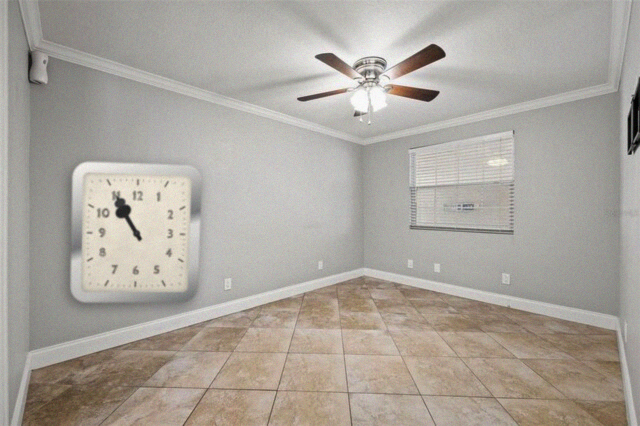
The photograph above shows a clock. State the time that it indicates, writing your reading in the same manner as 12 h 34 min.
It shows 10 h 55 min
